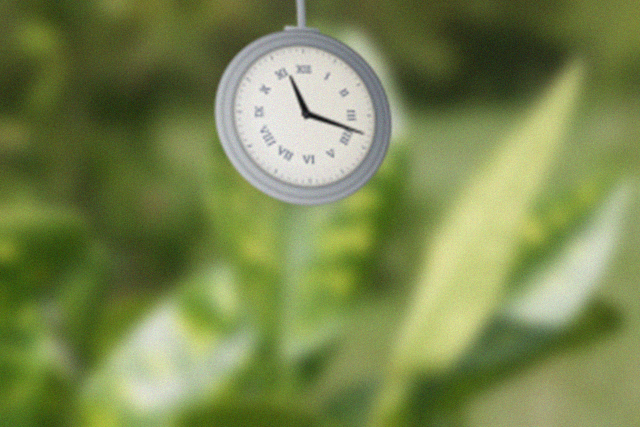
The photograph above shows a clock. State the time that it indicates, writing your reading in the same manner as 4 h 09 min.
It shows 11 h 18 min
